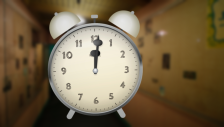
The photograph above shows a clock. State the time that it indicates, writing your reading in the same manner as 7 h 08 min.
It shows 12 h 01 min
